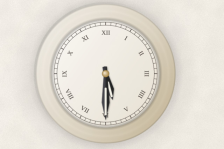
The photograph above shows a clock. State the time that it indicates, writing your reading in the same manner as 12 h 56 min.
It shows 5 h 30 min
